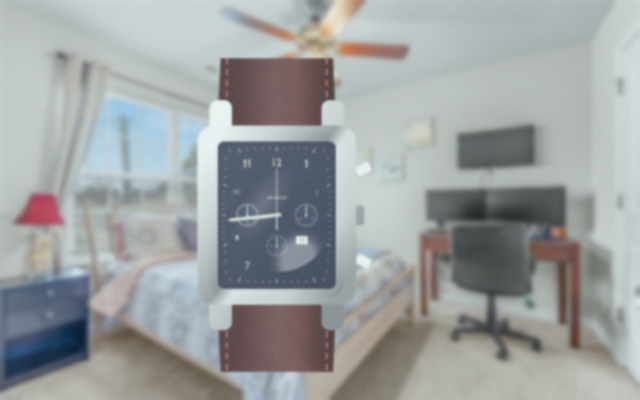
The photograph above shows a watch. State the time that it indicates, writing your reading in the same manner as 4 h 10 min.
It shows 8 h 44 min
